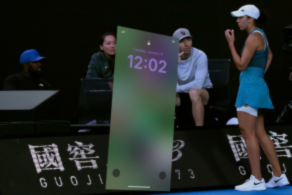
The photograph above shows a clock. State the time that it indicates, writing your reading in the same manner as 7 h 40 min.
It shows 12 h 02 min
